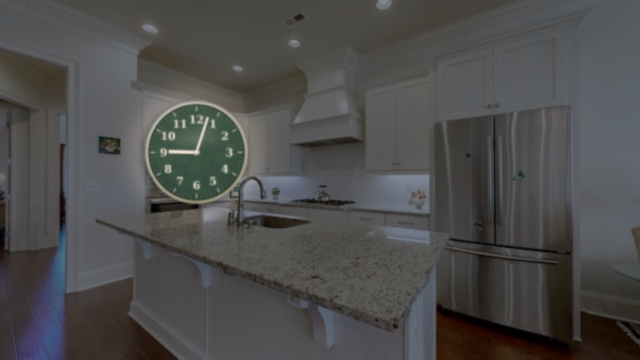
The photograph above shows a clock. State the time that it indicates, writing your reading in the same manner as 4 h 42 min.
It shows 9 h 03 min
